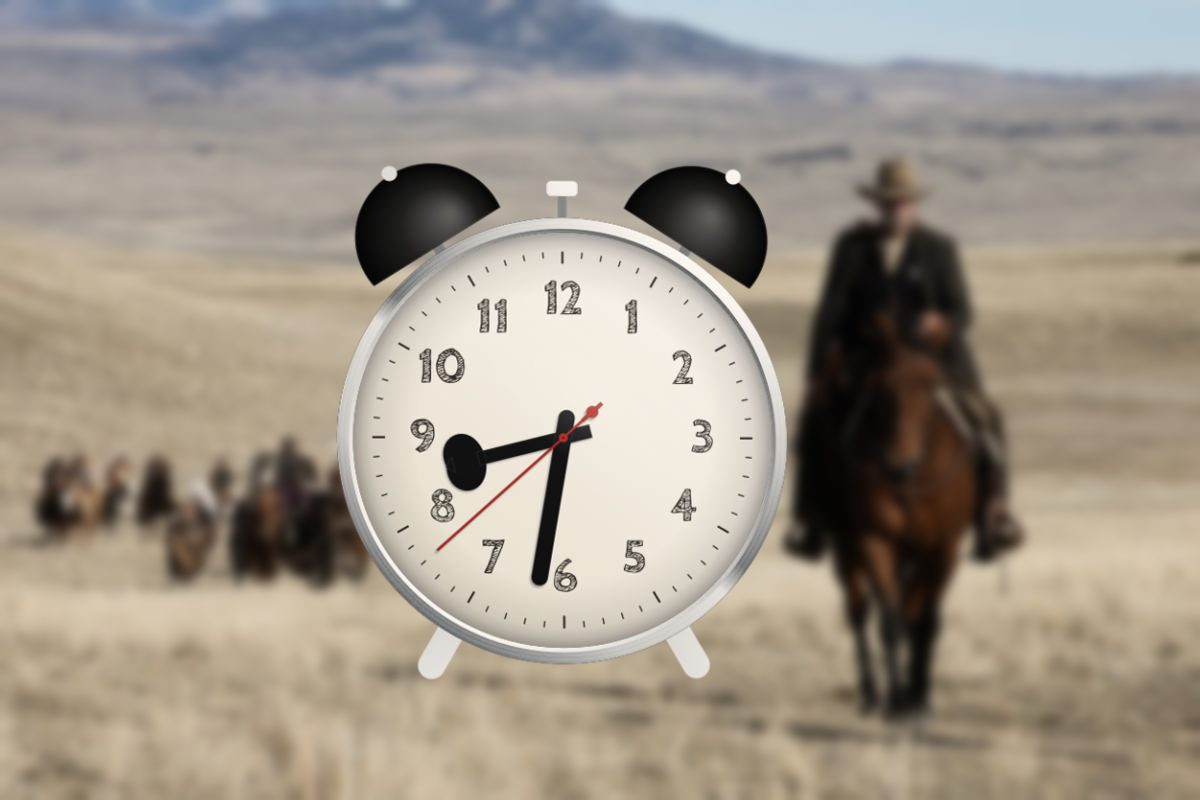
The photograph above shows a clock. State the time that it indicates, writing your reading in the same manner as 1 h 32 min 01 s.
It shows 8 h 31 min 38 s
